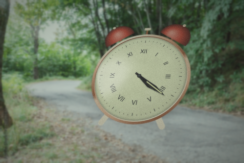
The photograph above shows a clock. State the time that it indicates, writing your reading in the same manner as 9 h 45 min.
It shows 4 h 21 min
